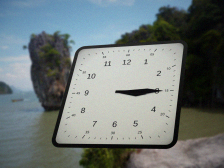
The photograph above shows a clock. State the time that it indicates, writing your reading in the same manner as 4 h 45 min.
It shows 3 h 15 min
